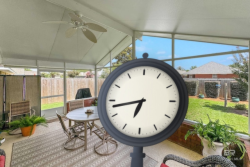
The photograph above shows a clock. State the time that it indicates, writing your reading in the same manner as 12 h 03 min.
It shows 6 h 43 min
